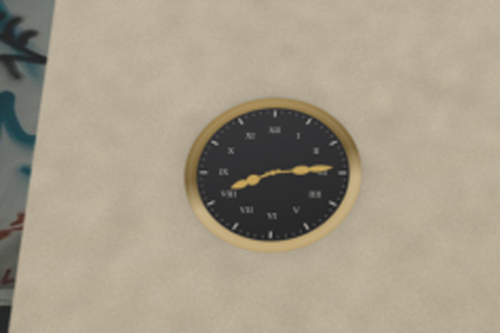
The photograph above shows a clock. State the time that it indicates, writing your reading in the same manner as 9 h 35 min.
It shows 8 h 14 min
